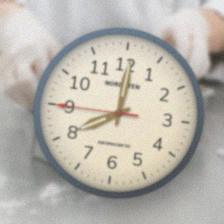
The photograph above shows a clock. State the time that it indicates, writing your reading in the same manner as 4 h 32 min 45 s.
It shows 8 h 00 min 45 s
